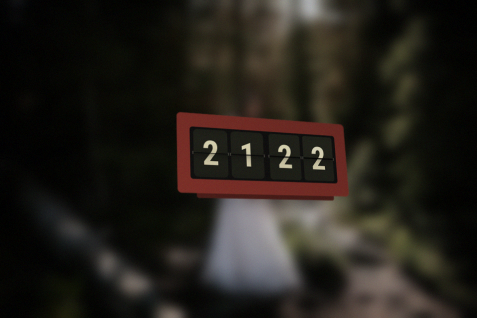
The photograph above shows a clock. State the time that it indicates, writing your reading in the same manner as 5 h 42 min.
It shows 21 h 22 min
